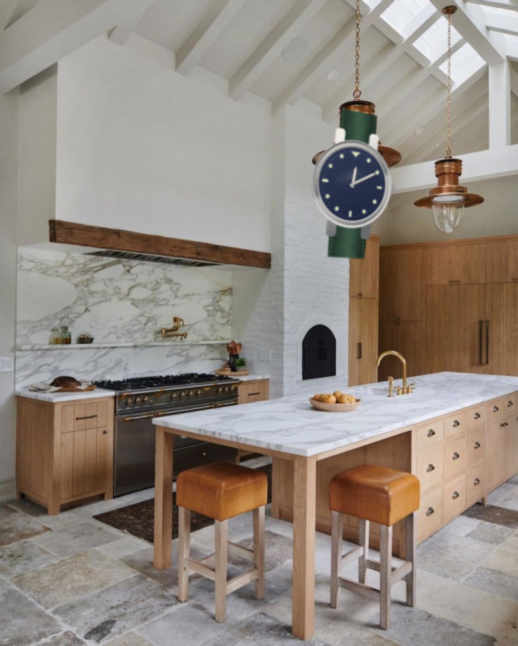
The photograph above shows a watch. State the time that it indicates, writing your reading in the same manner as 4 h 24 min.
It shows 12 h 10 min
